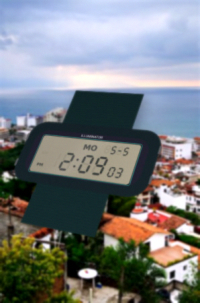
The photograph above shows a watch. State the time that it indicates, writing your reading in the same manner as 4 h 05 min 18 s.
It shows 2 h 09 min 03 s
